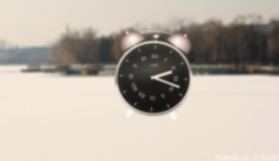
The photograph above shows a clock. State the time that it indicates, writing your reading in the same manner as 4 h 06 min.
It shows 2 h 18 min
